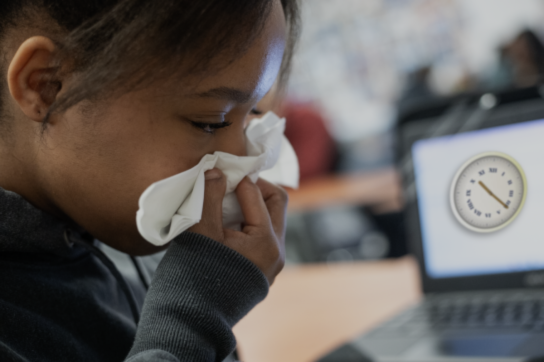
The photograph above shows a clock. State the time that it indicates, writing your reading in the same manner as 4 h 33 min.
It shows 10 h 21 min
